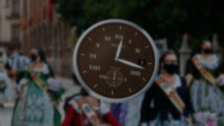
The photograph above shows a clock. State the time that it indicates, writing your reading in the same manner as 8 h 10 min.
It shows 12 h 17 min
